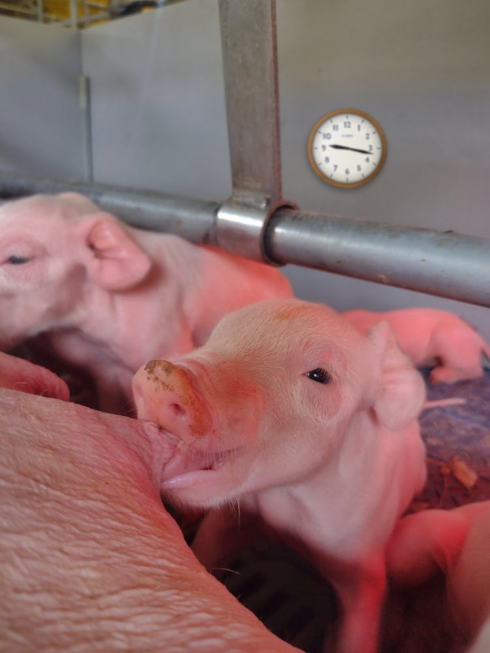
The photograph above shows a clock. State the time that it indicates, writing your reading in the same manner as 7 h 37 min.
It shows 9 h 17 min
